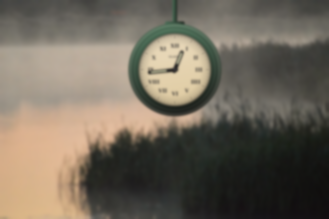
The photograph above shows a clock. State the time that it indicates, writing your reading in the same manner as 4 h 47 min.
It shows 12 h 44 min
